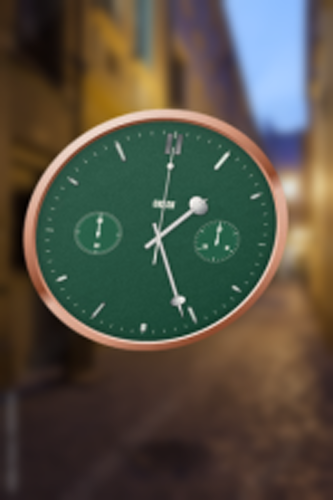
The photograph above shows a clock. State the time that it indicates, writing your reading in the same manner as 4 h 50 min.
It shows 1 h 26 min
